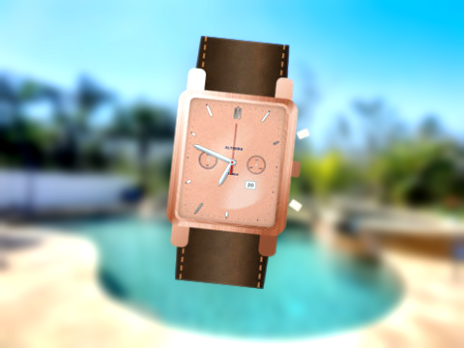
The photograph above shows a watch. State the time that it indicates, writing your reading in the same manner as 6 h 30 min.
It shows 6 h 48 min
